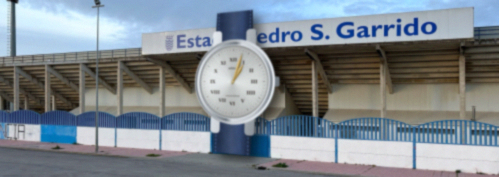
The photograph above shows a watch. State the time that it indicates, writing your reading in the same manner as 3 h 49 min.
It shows 1 h 03 min
